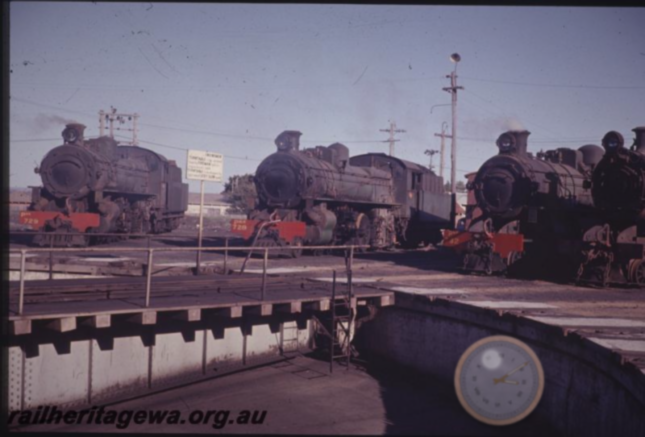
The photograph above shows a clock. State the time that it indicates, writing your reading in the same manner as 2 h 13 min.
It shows 3 h 09 min
